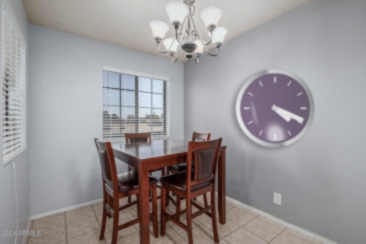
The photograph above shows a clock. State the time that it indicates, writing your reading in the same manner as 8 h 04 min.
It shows 4 h 19 min
